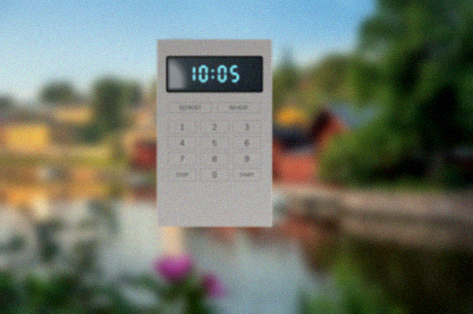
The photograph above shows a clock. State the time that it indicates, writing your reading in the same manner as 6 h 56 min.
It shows 10 h 05 min
